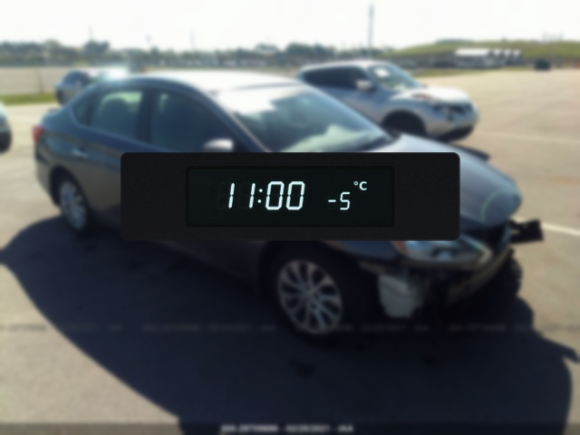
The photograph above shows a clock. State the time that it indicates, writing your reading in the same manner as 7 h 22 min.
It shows 11 h 00 min
